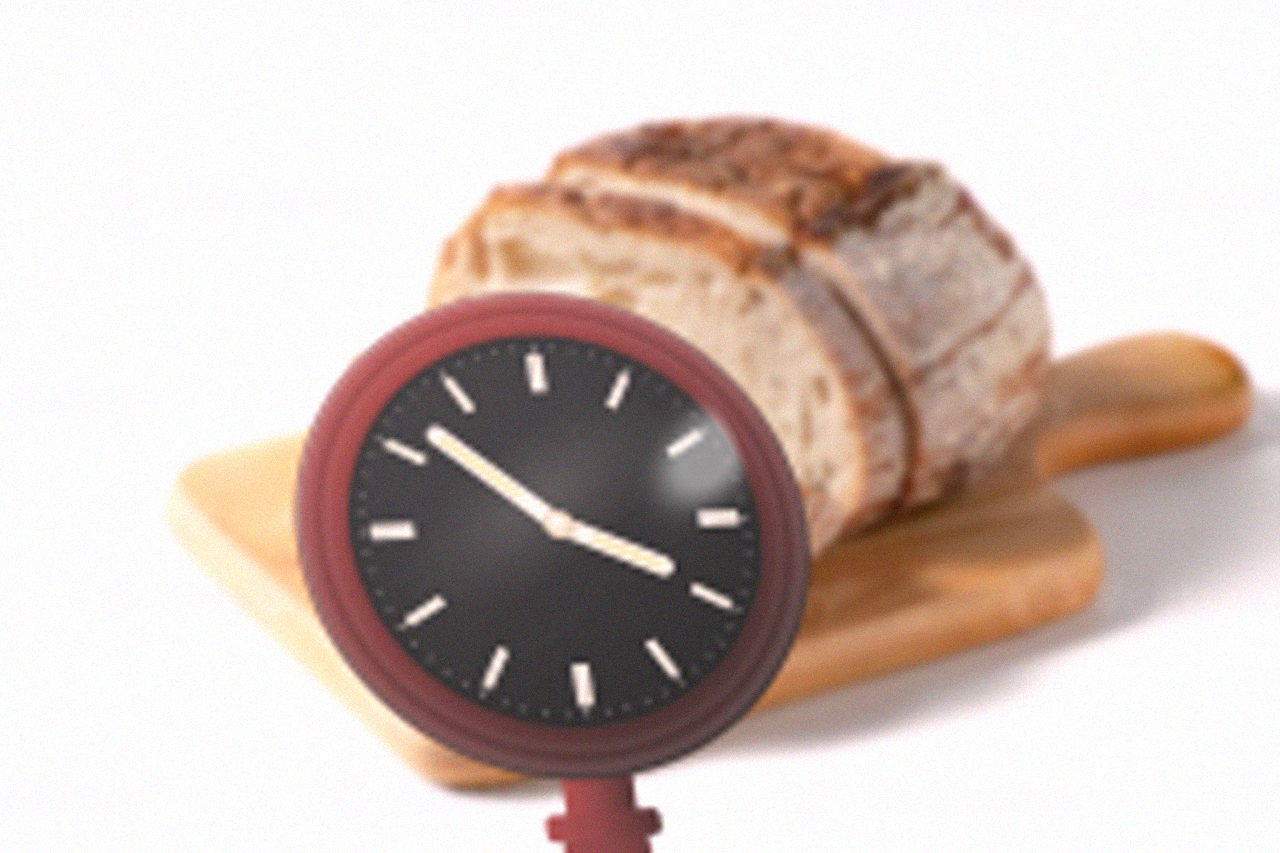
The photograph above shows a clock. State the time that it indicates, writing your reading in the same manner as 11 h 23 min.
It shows 3 h 52 min
